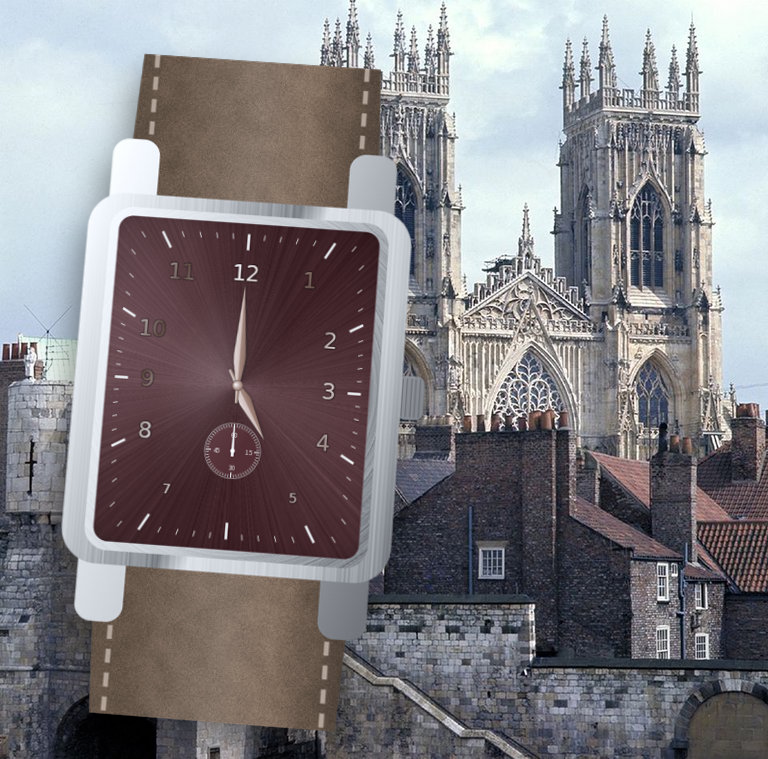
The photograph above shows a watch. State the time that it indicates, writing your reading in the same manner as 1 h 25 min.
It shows 5 h 00 min
